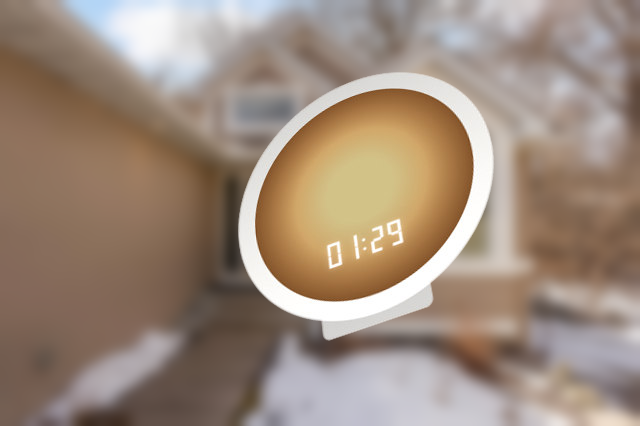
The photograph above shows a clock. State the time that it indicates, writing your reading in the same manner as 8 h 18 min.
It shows 1 h 29 min
